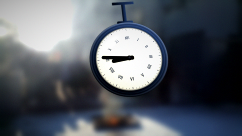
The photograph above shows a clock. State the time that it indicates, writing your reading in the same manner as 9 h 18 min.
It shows 8 h 46 min
